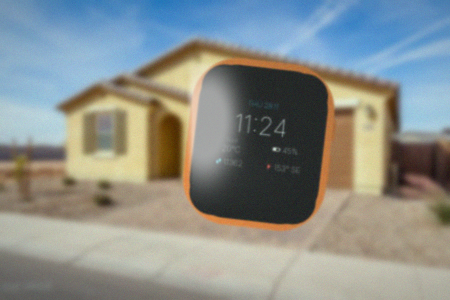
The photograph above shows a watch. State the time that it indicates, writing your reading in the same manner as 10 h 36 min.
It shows 11 h 24 min
